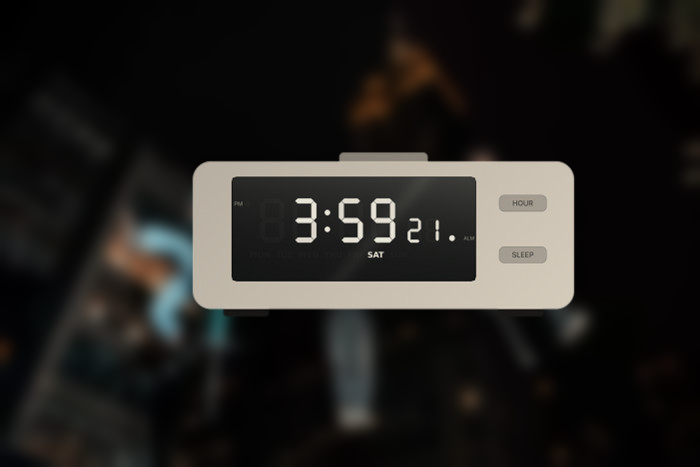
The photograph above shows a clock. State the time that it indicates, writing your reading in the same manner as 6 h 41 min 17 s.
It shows 3 h 59 min 21 s
